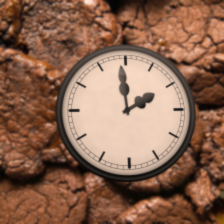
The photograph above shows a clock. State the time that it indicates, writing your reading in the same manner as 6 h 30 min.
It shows 1 h 59 min
